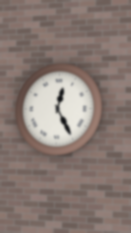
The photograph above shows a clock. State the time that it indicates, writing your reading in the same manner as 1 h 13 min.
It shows 12 h 25 min
